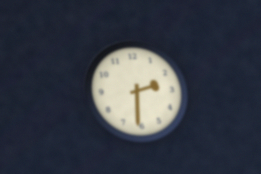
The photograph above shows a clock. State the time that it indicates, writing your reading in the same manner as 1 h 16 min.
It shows 2 h 31 min
